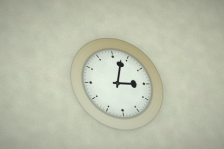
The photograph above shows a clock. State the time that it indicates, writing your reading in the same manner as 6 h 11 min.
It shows 3 h 03 min
